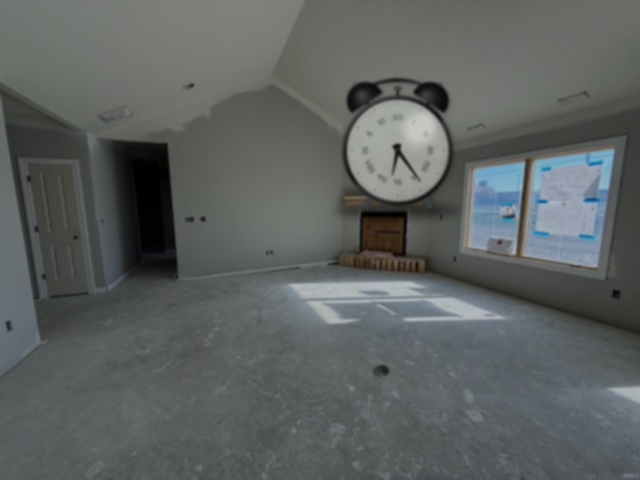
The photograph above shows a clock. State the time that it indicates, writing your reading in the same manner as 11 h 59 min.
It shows 6 h 24 min
